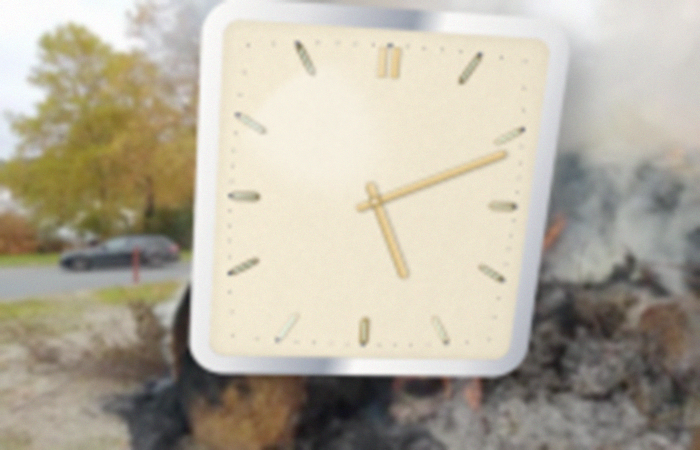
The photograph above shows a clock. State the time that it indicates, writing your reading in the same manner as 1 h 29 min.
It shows 5 h 11 min
